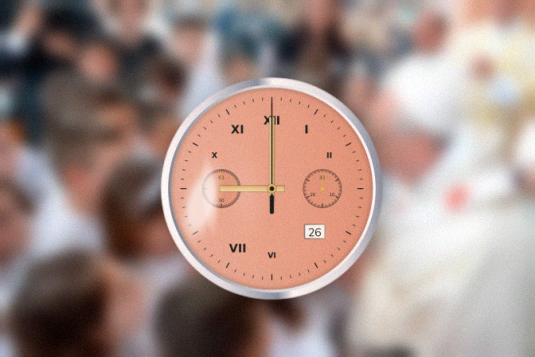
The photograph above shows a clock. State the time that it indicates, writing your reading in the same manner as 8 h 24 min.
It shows 9 h 00 min
